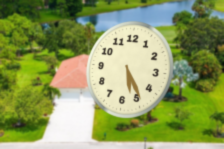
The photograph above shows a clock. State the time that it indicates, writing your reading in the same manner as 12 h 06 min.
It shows 5 h 24 min
